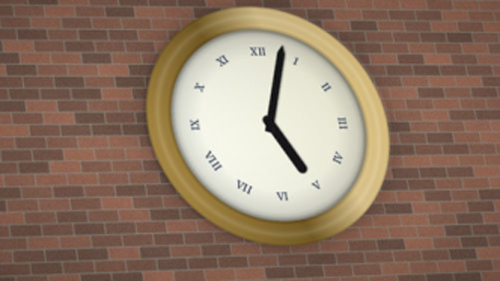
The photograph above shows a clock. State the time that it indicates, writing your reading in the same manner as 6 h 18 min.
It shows 5 h 03 min
